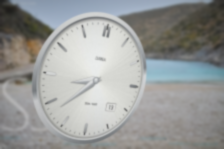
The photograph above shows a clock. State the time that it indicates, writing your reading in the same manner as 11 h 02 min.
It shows 8 h 38 min
